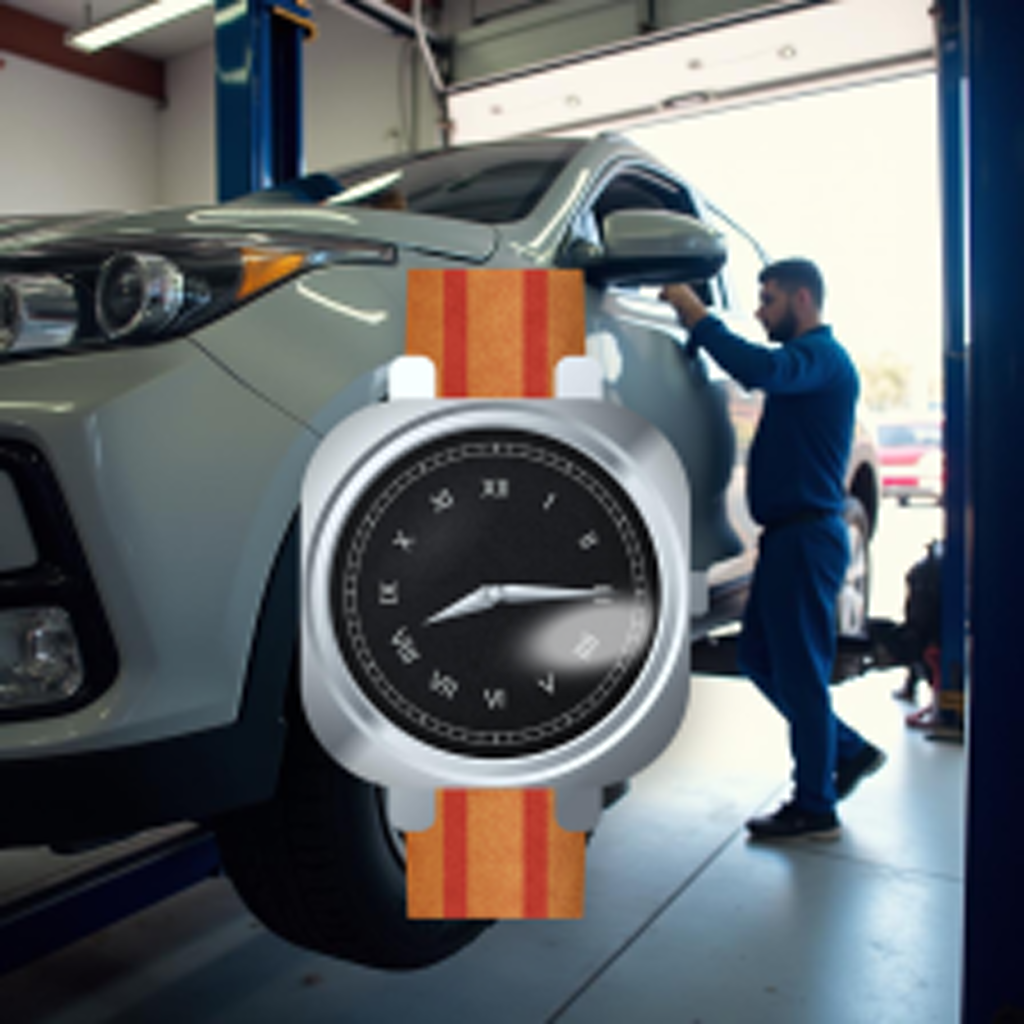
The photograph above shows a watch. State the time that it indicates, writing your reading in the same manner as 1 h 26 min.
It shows 8 h 15 min
